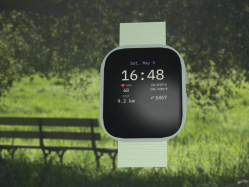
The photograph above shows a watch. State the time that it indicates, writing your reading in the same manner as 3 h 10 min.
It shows 16 h 48 min
